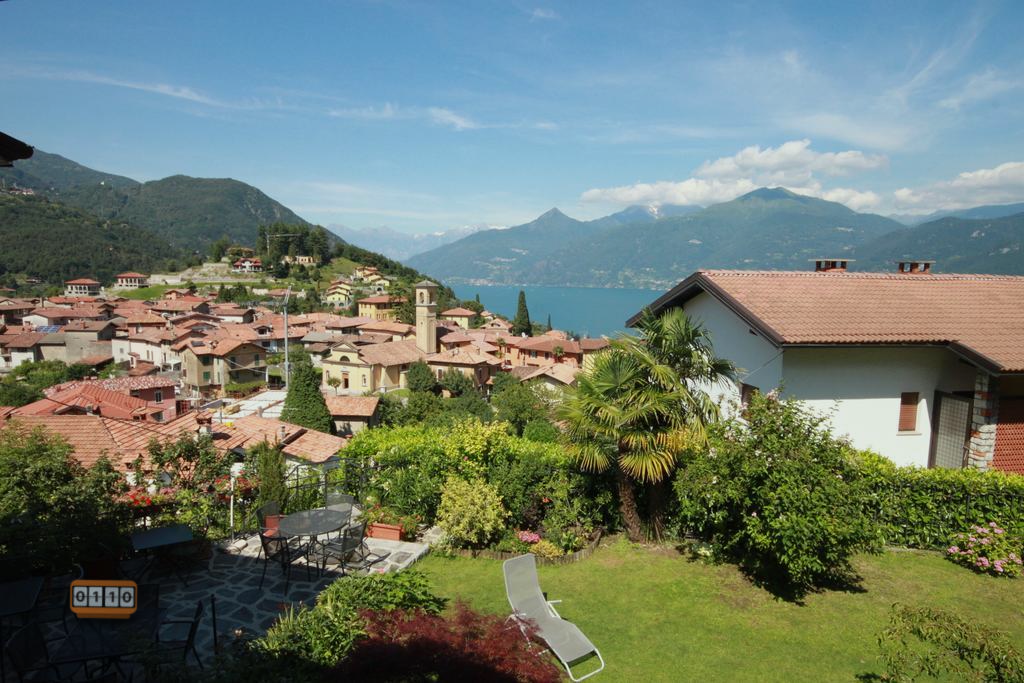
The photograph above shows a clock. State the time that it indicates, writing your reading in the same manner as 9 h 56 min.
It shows 1 h 10 min
